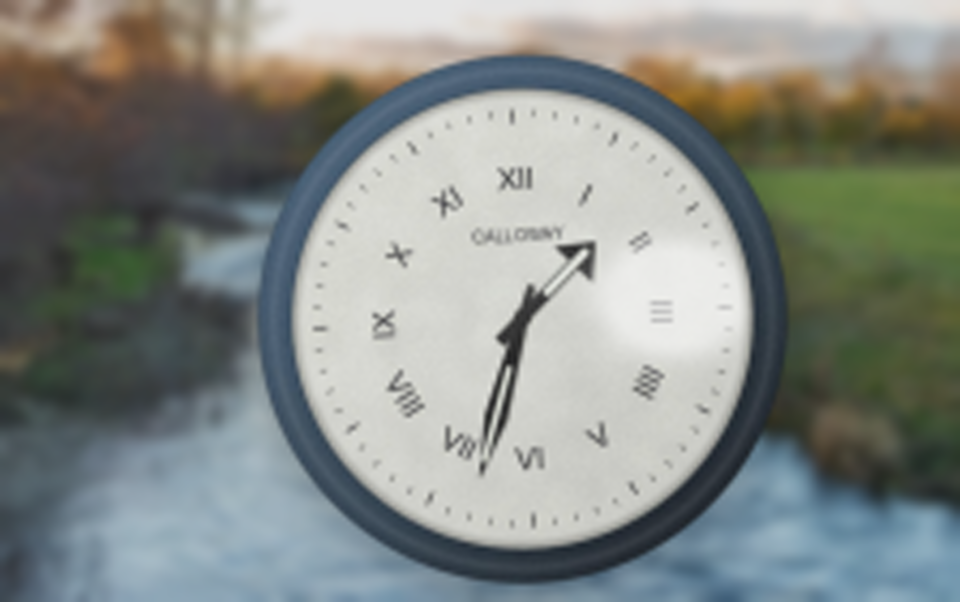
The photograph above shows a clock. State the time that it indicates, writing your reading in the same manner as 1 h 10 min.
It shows 1 h 33 min
